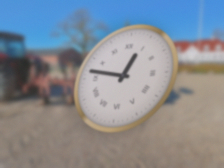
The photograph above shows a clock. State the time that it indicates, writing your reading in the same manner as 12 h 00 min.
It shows 12 h 47 min
